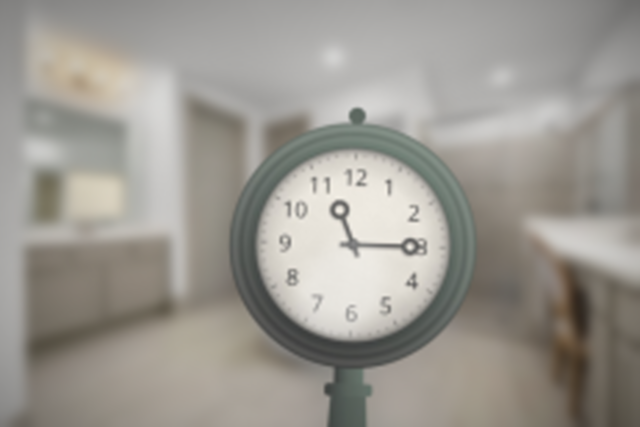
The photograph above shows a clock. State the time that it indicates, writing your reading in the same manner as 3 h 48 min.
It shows 11 h 15 min
